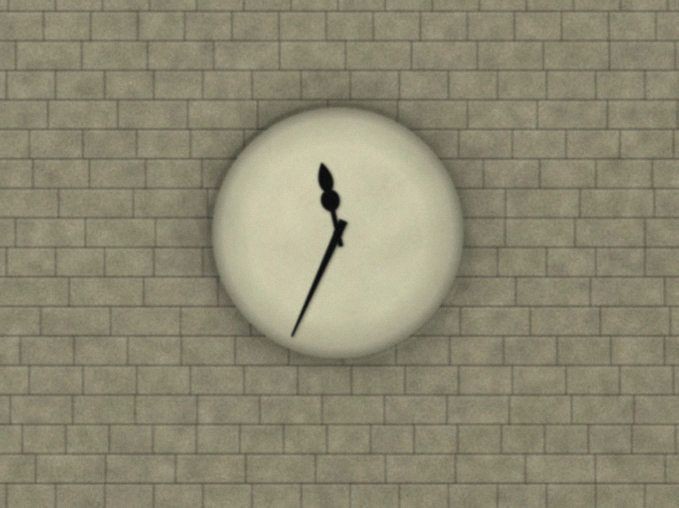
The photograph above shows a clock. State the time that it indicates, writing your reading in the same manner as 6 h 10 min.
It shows 11 h 34 min
